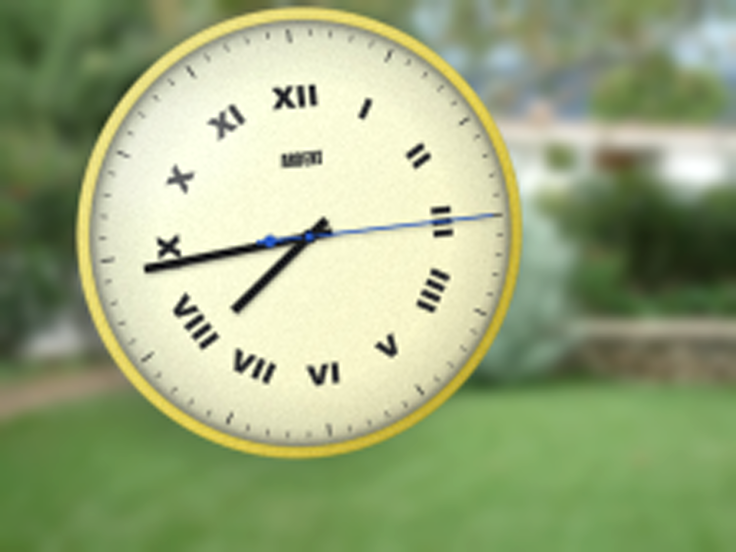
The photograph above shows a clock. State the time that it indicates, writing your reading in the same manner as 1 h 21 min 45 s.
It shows 7 h 44 min 15 s
